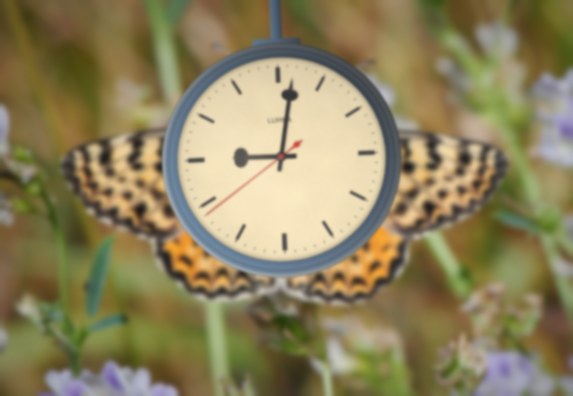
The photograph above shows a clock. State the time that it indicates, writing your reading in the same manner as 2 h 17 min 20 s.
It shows 9 h 01 min 39 s
